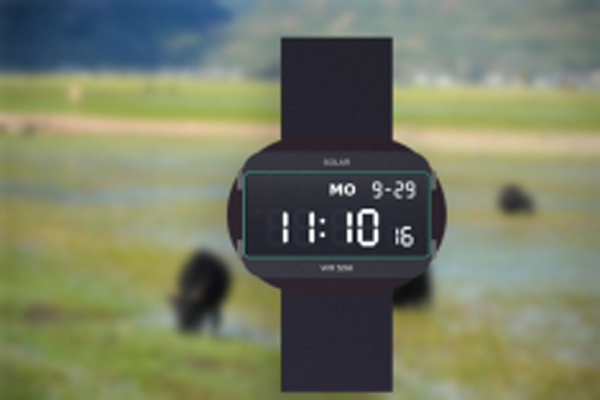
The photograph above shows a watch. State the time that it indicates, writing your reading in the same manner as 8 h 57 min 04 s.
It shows 11 h 10 min 16 s
